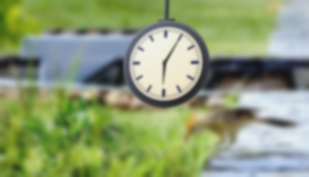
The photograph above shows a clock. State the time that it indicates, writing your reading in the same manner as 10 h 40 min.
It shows 6 h 05 min
